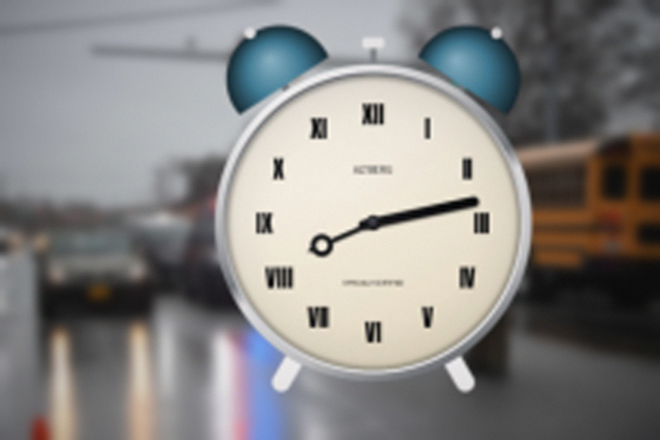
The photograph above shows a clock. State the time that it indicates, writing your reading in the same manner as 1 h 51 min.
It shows 8 h 13 min
